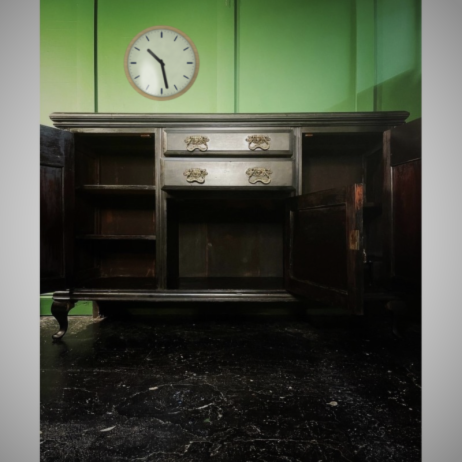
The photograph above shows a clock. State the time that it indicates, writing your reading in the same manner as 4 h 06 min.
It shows 10 h 28 min
